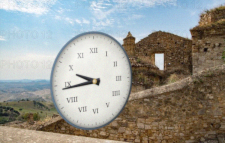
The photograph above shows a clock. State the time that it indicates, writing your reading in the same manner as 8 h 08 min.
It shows 9 h 44 min
